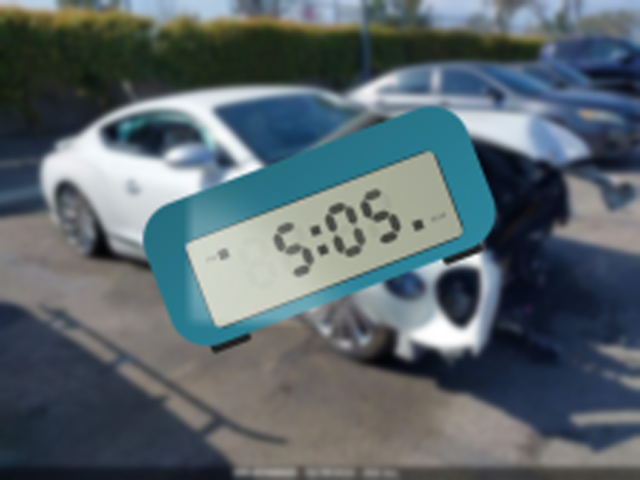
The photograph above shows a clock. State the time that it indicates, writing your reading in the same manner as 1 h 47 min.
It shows 5 h 05 min
